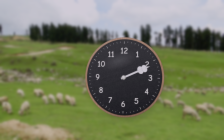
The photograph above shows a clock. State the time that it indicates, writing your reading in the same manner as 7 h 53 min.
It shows 2 h 11 min
